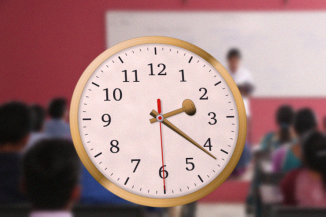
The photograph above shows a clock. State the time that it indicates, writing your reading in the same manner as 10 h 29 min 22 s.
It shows 2 h 21 min 30 s
